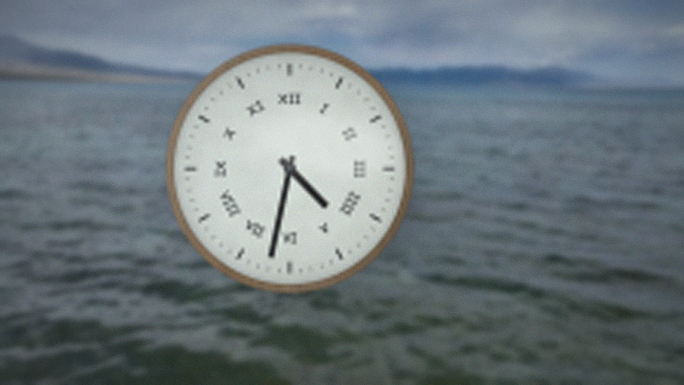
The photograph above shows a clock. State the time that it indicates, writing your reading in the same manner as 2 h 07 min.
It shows 4 h 32 min
